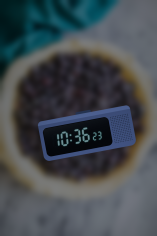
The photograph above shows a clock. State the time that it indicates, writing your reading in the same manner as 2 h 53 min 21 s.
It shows 10 h 36 min 23 s
